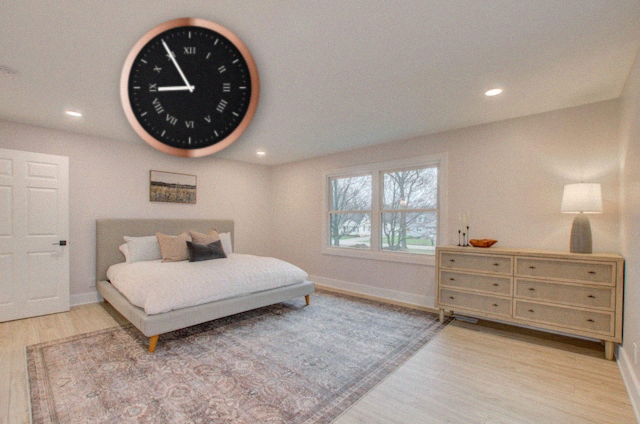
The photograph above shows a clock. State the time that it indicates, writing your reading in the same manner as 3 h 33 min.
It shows 8 h 55 min
